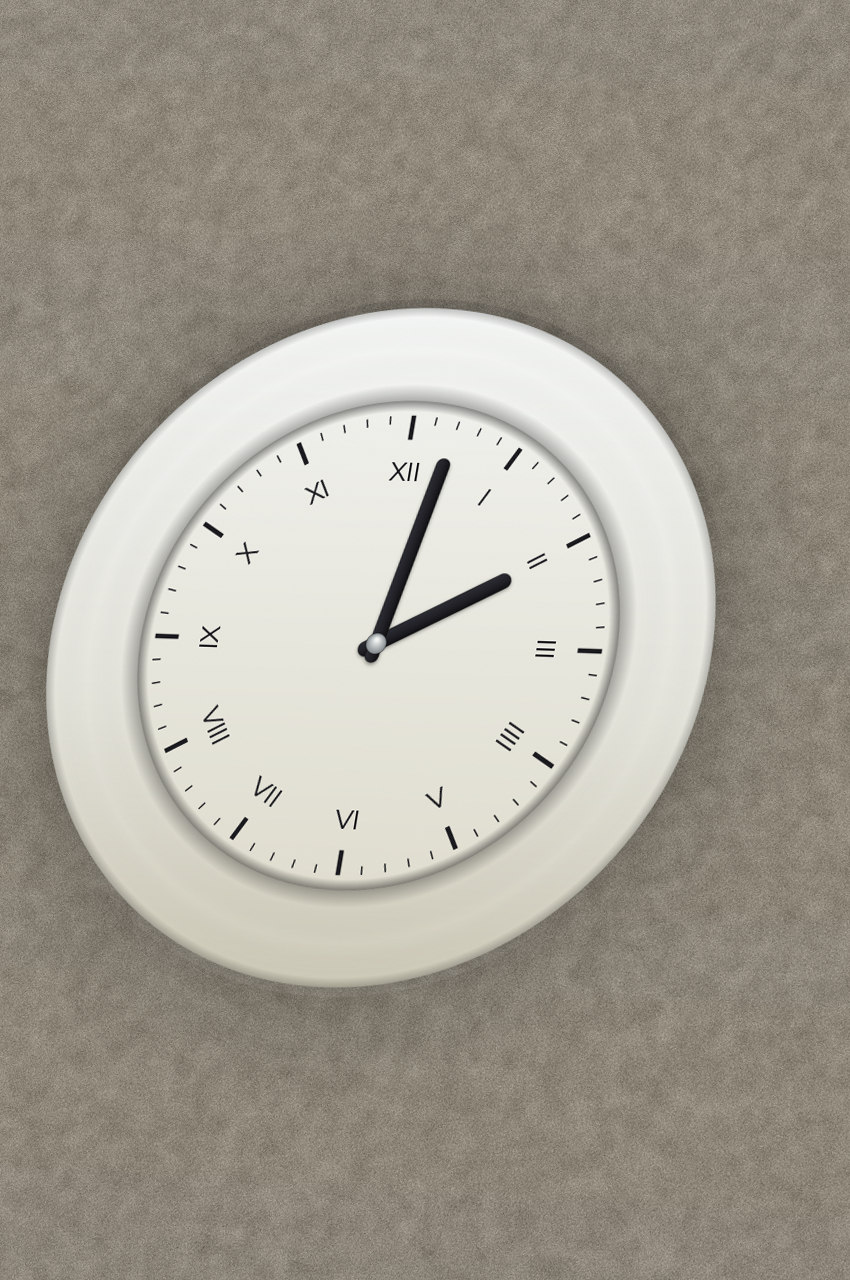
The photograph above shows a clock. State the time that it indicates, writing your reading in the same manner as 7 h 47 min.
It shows 2 h 02 min
